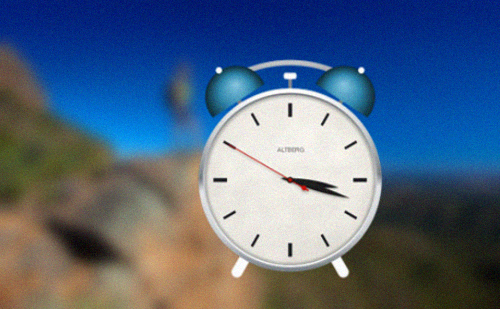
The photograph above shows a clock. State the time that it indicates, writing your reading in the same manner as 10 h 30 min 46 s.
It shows 3 h 17 min 50 s
